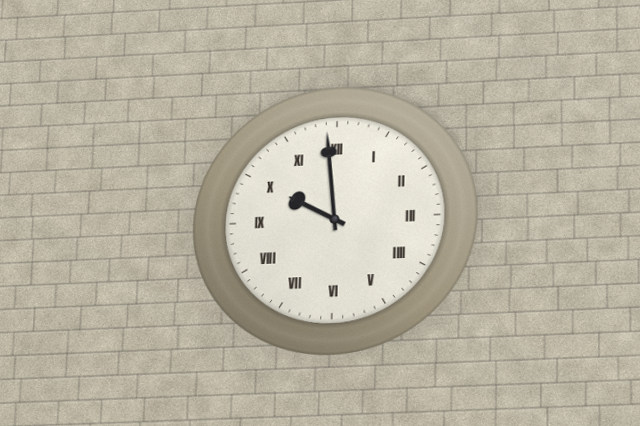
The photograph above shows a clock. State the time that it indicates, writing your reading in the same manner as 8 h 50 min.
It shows 9 h 59 min
